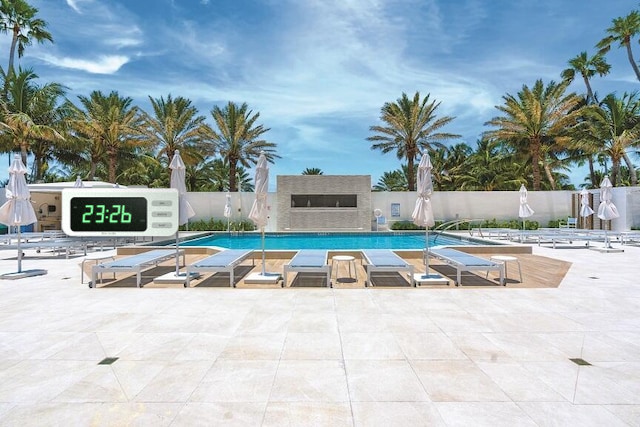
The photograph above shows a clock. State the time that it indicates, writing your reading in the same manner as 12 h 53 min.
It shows 23 h 26 min
